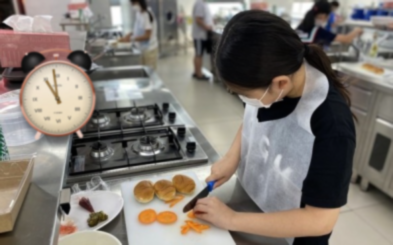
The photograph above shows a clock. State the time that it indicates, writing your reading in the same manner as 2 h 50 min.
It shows 10 h 59 min
